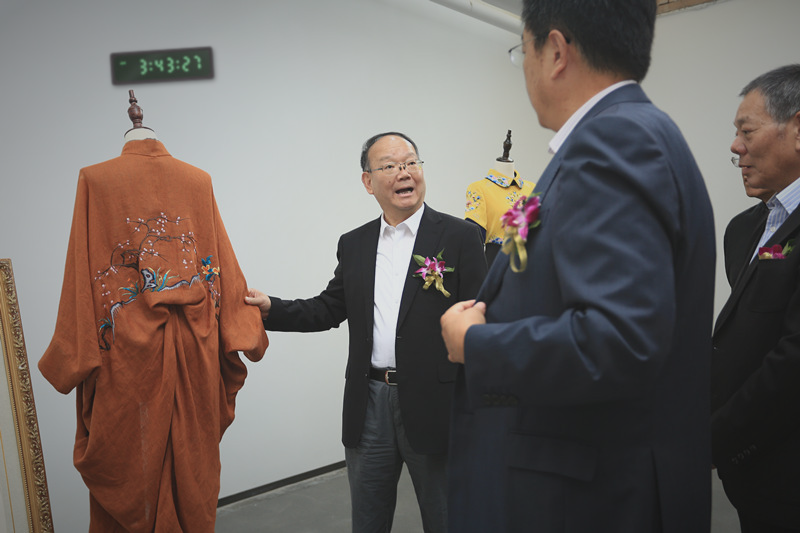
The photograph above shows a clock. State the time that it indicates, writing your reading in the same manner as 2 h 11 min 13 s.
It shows 3 h 43 min 27 s
